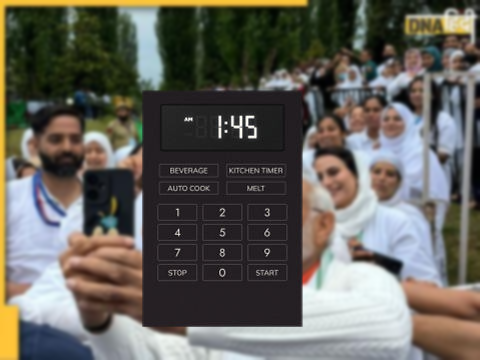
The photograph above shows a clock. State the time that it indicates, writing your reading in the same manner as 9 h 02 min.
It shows 1 h 45 min
